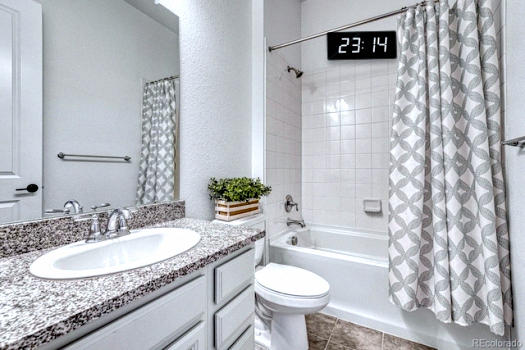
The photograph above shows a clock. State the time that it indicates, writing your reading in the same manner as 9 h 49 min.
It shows 23 h 14 min
